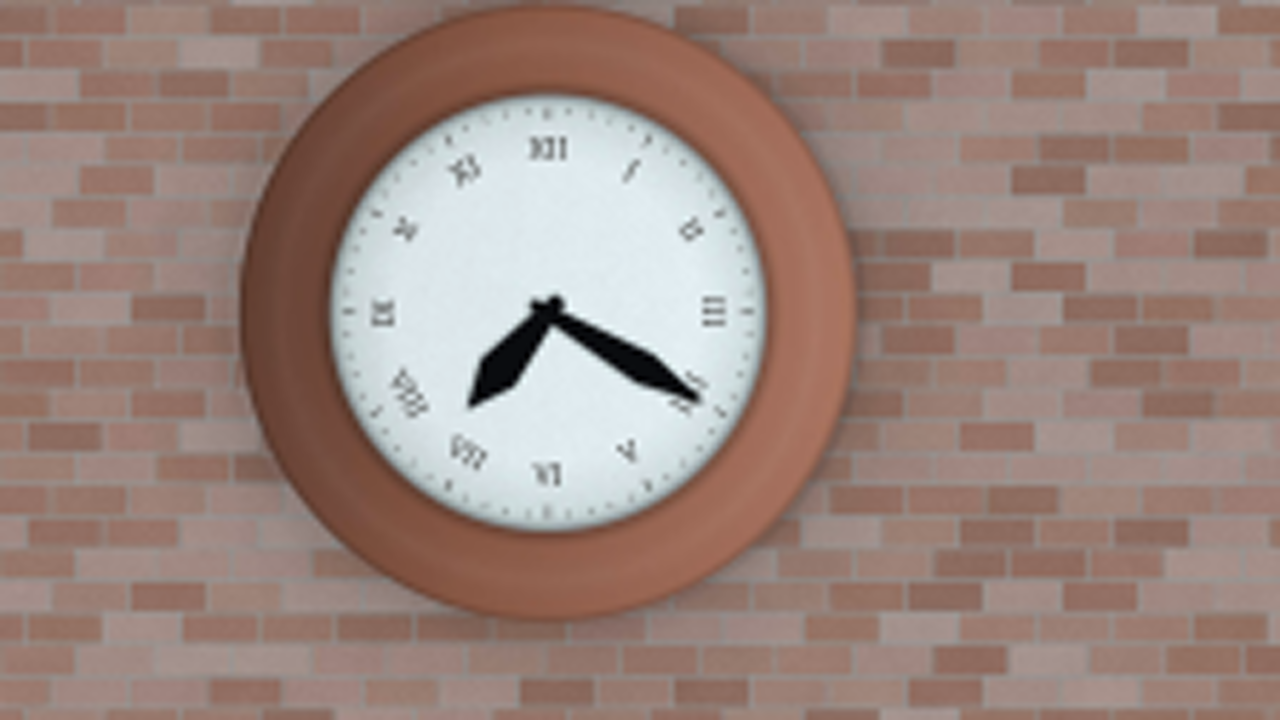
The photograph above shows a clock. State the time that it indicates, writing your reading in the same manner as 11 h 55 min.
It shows 7 h 20 min
